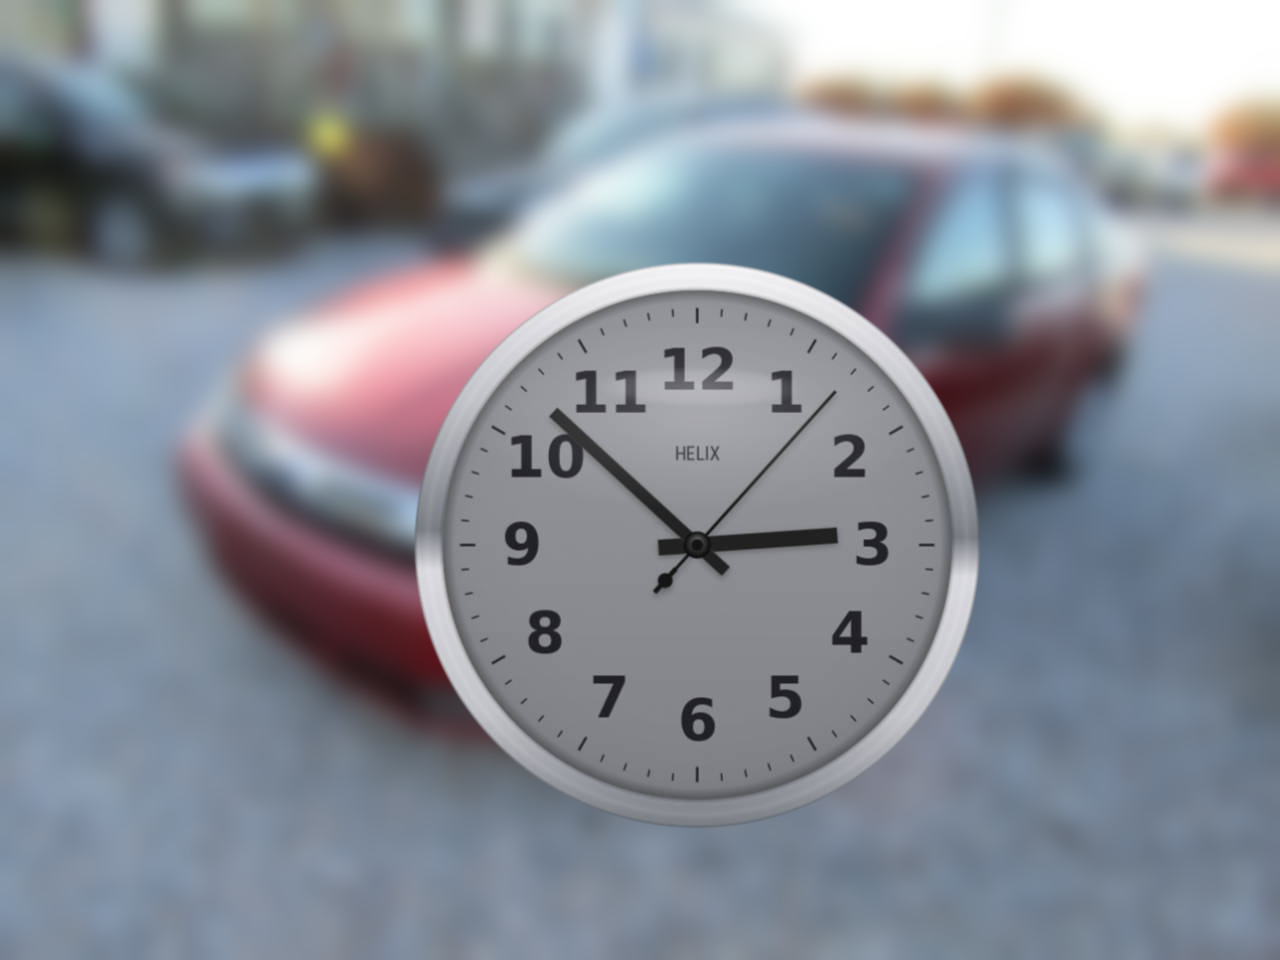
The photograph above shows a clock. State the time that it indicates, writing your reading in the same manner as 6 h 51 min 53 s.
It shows 2 h 52 min 07 s
